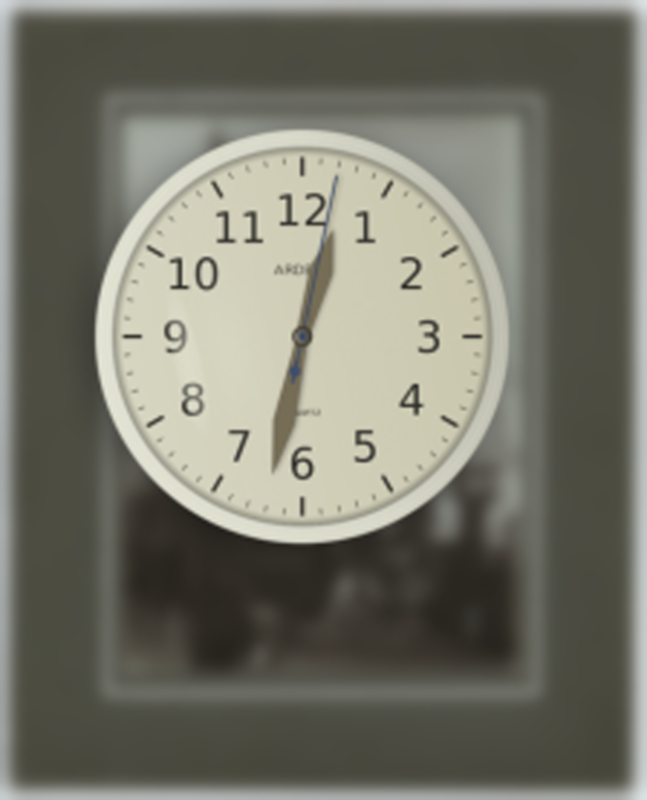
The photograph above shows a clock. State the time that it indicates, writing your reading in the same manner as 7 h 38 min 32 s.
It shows 12 h 32 min 02 s
